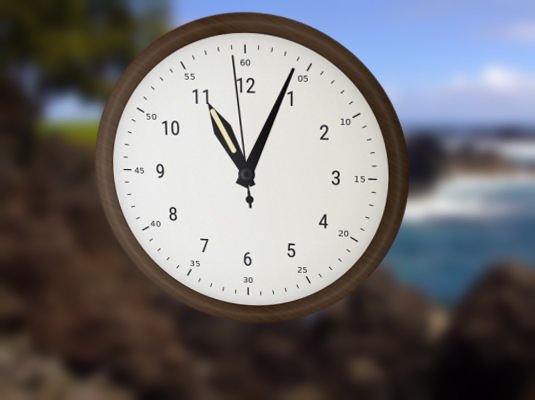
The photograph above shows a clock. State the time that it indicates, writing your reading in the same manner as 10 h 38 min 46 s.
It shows 11 h 03 min 59 s
